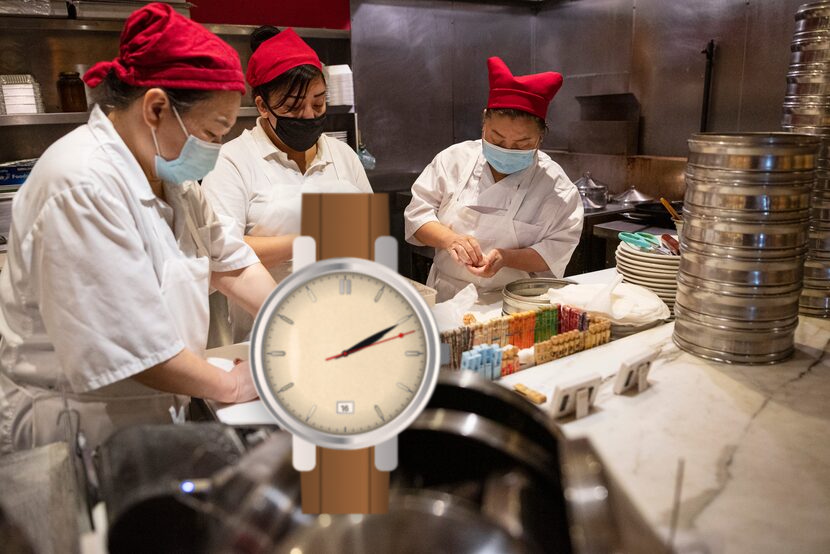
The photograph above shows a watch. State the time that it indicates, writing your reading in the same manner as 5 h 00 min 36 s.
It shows 2 h 10 min 12 s
